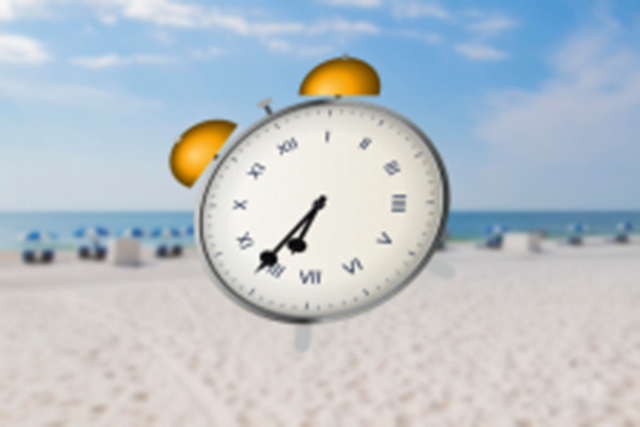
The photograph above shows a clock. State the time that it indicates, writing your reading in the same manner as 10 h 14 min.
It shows 7 h 41 min
